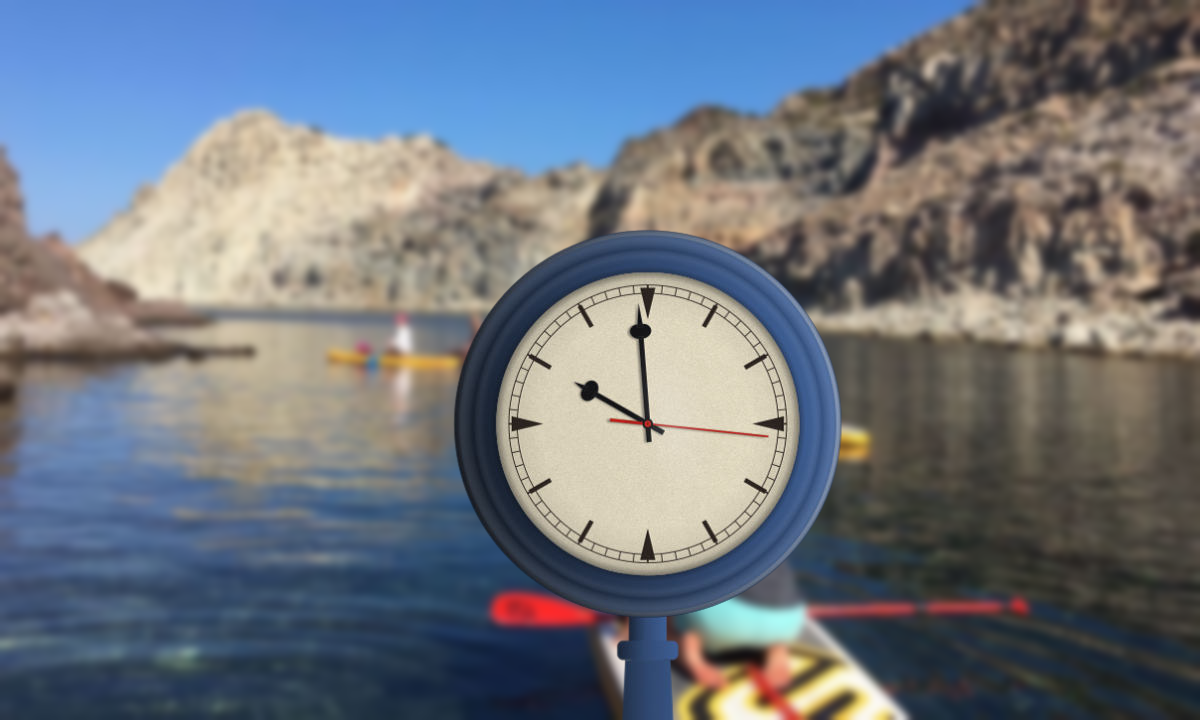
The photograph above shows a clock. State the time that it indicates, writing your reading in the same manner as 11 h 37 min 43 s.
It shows 9 h 59 min 16 s
